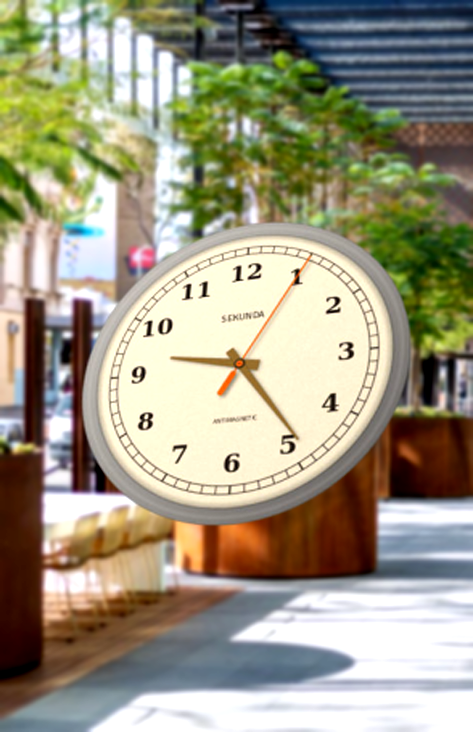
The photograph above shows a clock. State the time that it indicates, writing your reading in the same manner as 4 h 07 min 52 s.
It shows 9 h 24 min 05 s
